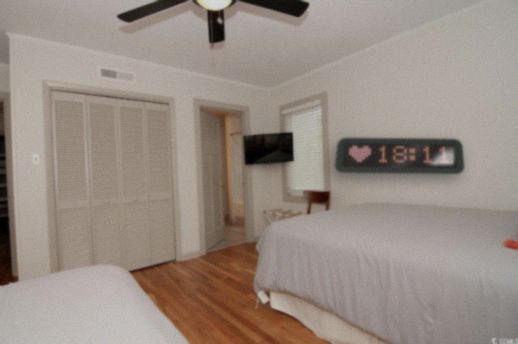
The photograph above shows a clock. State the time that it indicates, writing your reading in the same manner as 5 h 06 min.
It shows 18 h 11 min
